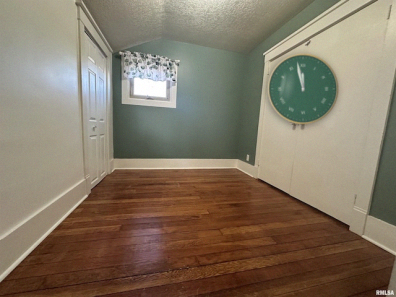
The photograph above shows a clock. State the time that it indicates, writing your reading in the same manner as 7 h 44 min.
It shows 11 h 58 min
